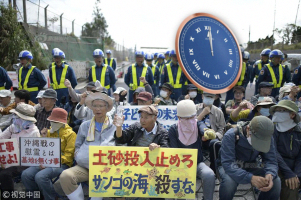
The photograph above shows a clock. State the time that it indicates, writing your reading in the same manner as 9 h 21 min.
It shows 12 h 01 min
